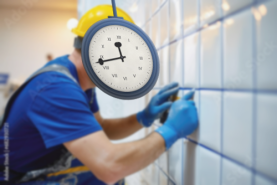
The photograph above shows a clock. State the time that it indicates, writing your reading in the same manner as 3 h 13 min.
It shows 11 h 43 min
